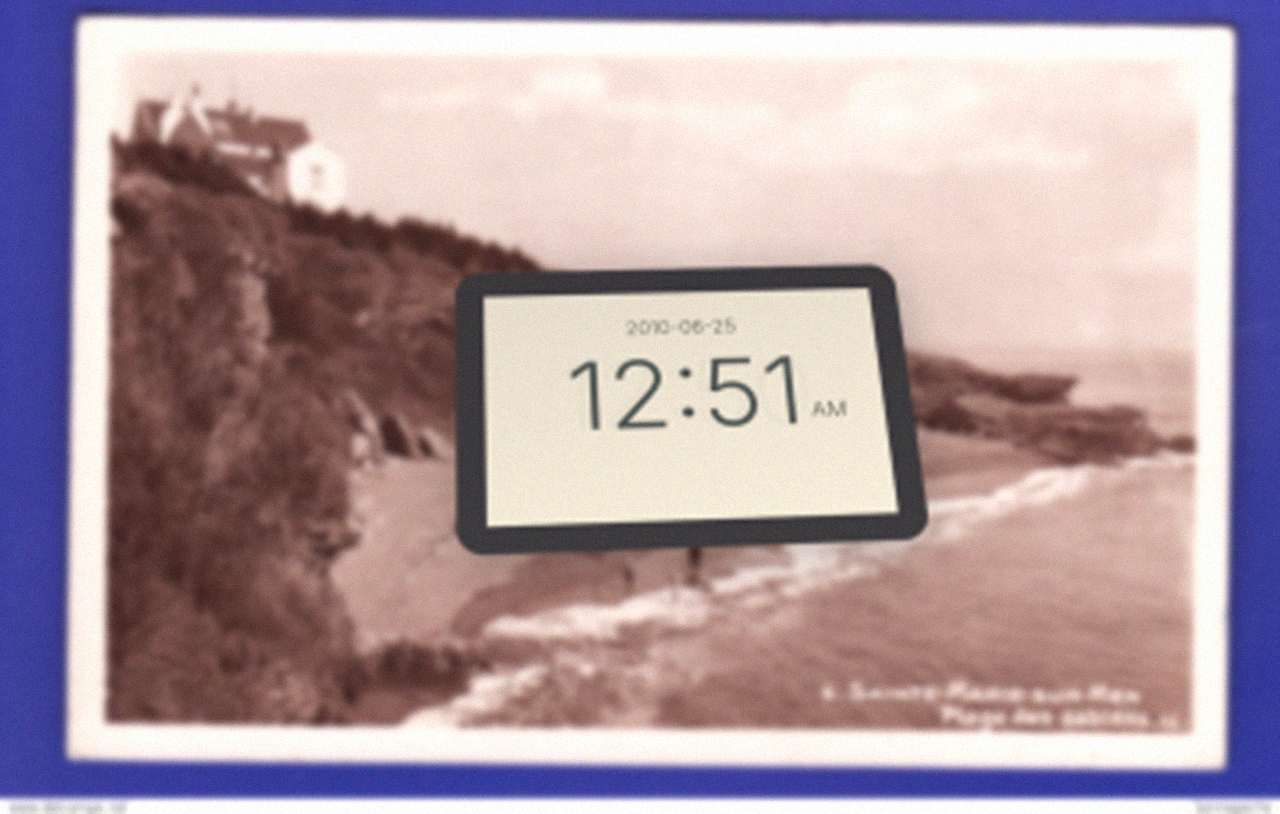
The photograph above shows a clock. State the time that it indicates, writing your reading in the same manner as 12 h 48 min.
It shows 12 h 51 min
